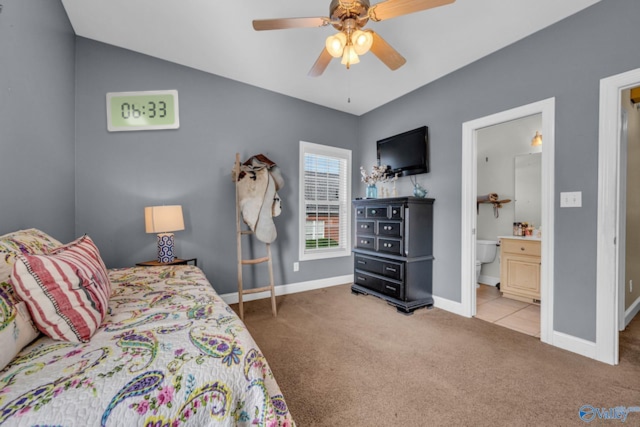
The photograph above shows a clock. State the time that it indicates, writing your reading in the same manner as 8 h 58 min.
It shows 6 h 33 min
